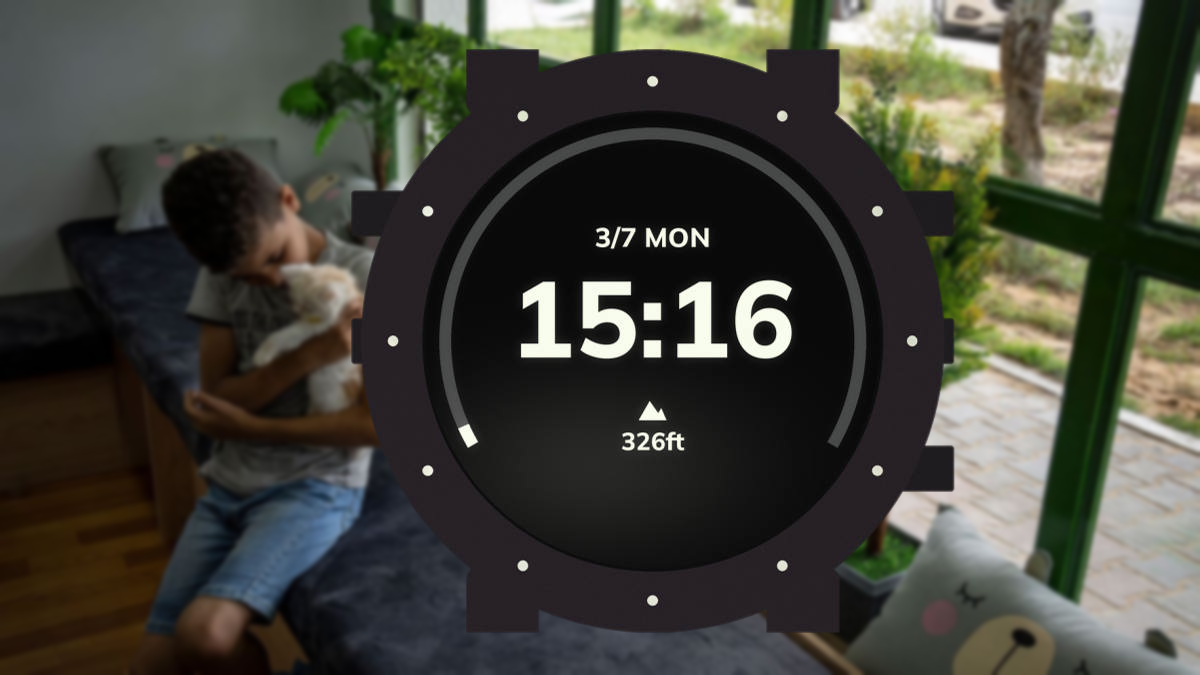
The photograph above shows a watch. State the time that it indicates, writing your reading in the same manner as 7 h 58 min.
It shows 15 h 16 min
